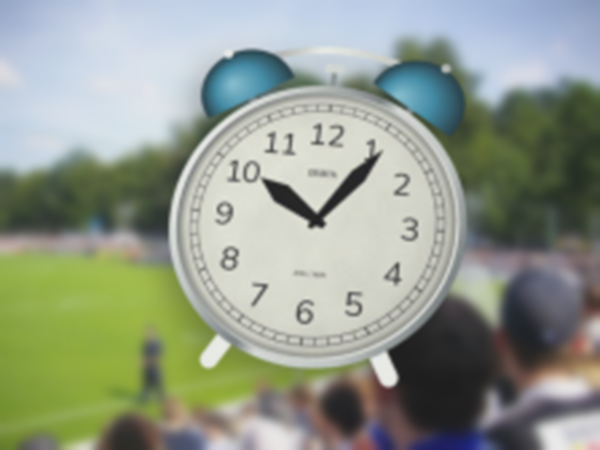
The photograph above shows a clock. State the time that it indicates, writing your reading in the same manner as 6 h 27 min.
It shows 10 h 06 min
